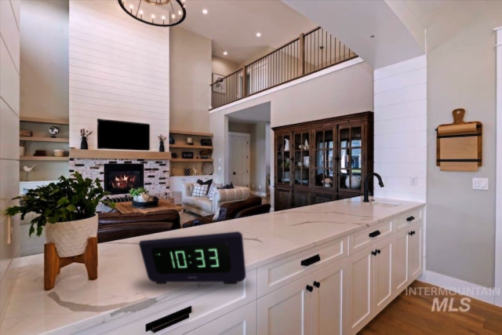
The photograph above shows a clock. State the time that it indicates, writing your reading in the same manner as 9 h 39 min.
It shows 10 h 33 min
